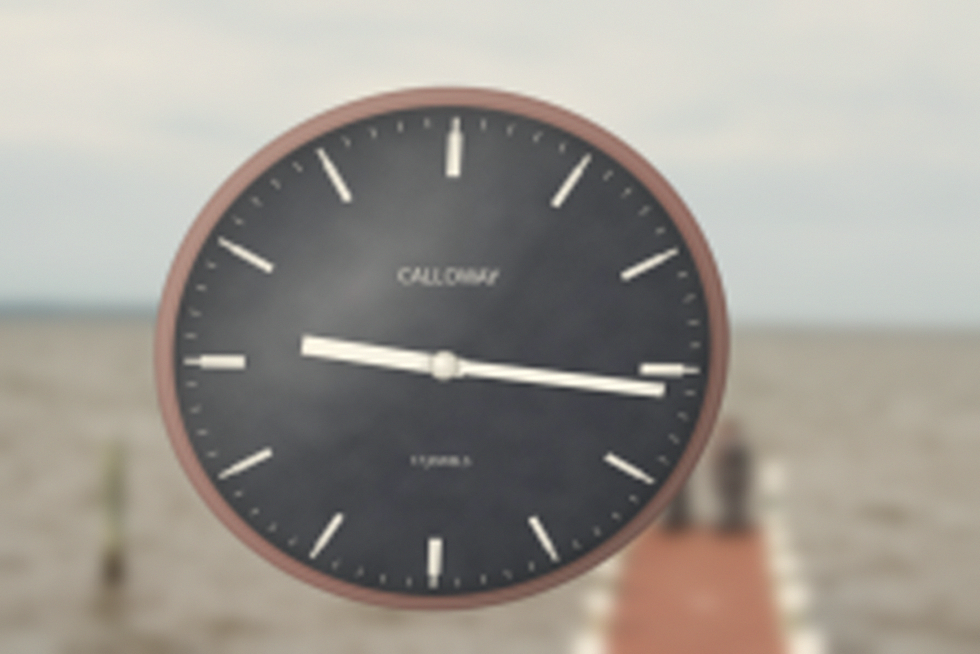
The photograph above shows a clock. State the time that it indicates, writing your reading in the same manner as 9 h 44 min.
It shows 9 h 16 min
